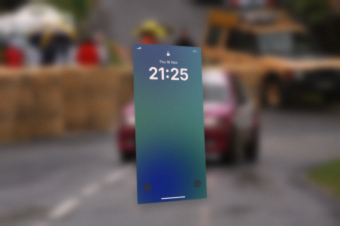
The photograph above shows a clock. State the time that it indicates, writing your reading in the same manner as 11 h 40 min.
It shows 21 h 25 min
